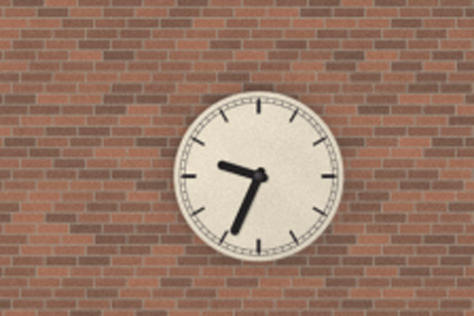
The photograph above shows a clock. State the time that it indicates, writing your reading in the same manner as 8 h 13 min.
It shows 9 h 34 min
